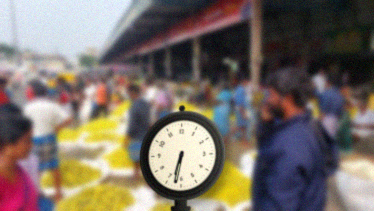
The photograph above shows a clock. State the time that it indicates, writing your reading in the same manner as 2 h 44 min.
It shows 6 h 32 min
